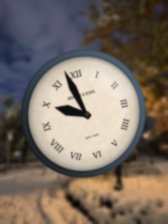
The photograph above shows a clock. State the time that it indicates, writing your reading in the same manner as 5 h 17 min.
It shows 9 h 58 min
